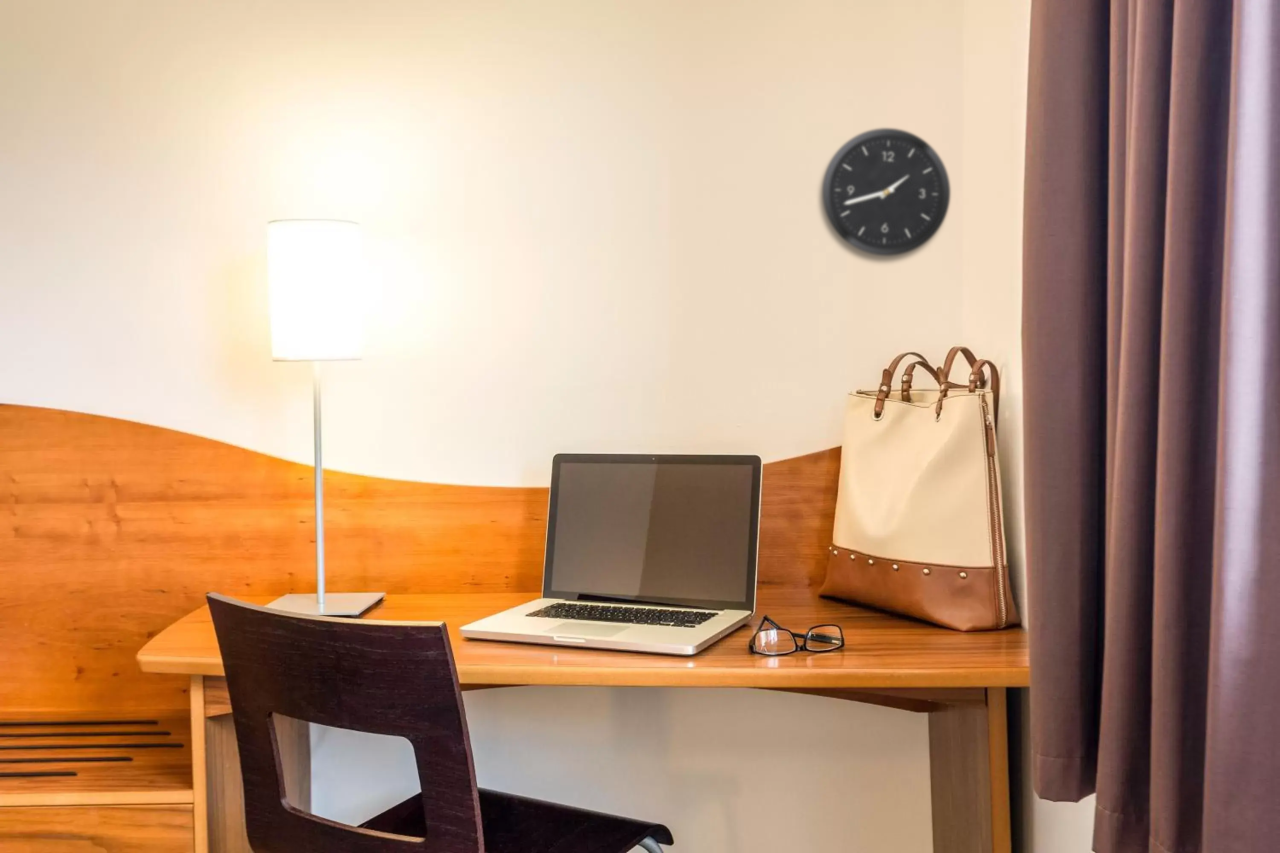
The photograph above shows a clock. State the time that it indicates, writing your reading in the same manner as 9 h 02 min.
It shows 1 h 42 min
